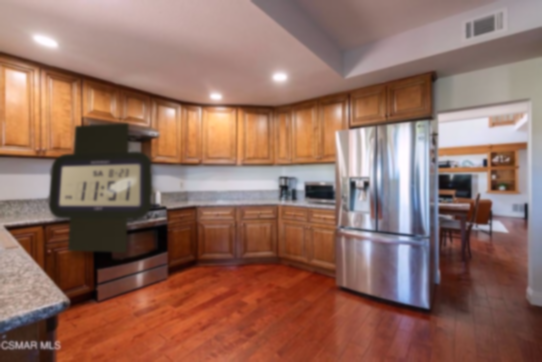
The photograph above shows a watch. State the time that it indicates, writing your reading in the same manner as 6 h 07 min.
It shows 11 h 51 min
